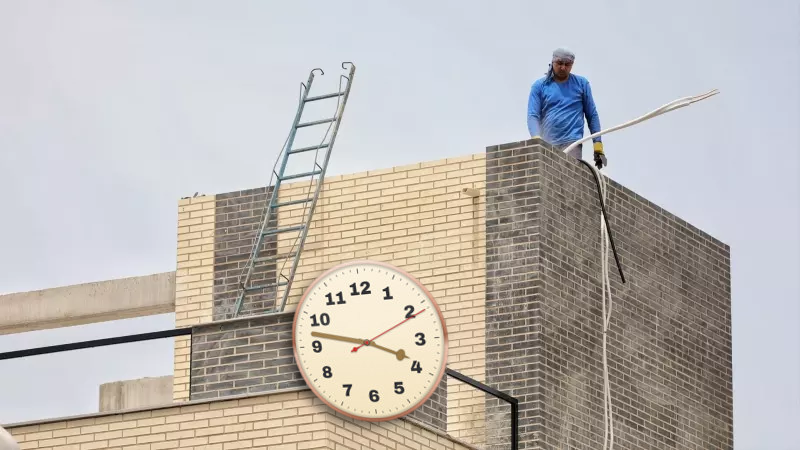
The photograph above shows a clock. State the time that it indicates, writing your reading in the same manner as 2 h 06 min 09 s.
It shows 3 h 47 min 11 s
